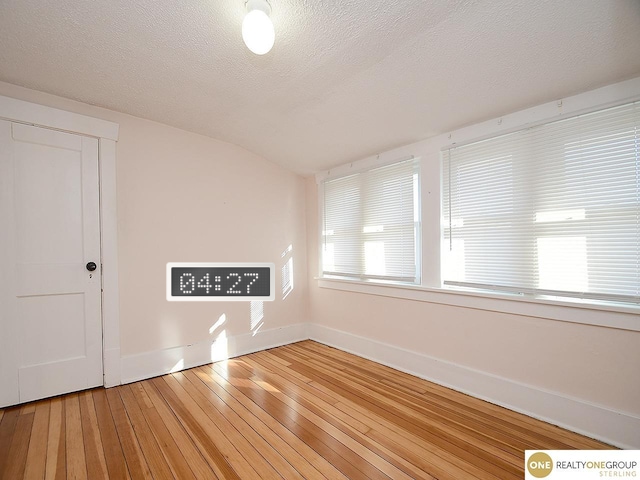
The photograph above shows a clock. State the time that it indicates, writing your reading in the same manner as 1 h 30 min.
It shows 4 h 27 min
